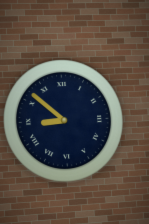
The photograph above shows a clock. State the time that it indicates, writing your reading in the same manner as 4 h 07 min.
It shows 8 h 52 min
